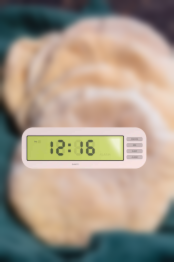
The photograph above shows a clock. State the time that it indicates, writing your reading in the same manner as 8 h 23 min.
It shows 12 h 16 min
